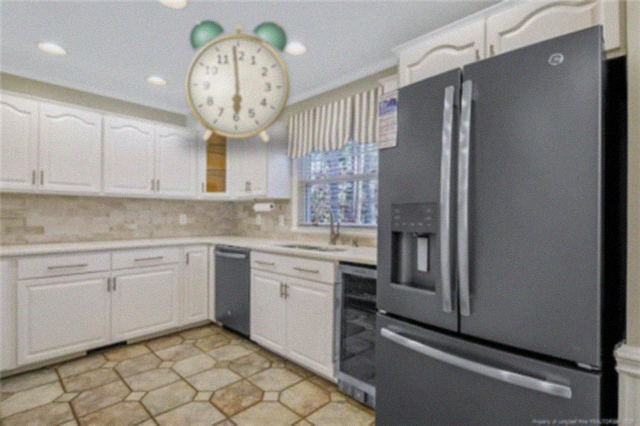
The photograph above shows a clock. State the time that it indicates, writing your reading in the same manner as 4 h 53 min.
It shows 5 h 59 min
